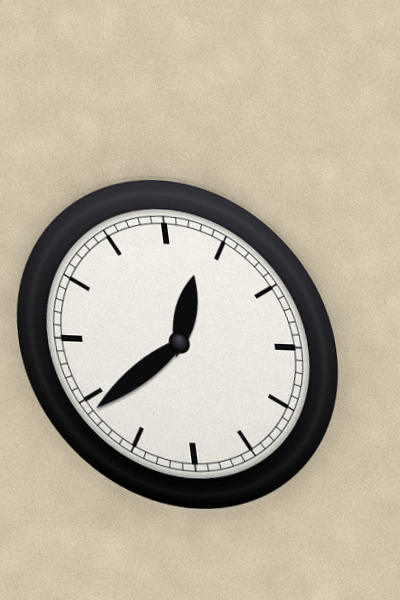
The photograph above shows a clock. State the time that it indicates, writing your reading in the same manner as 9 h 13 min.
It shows 12 h 39 min
